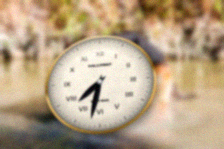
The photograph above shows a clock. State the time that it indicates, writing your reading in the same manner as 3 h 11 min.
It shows 7 h 32 min
